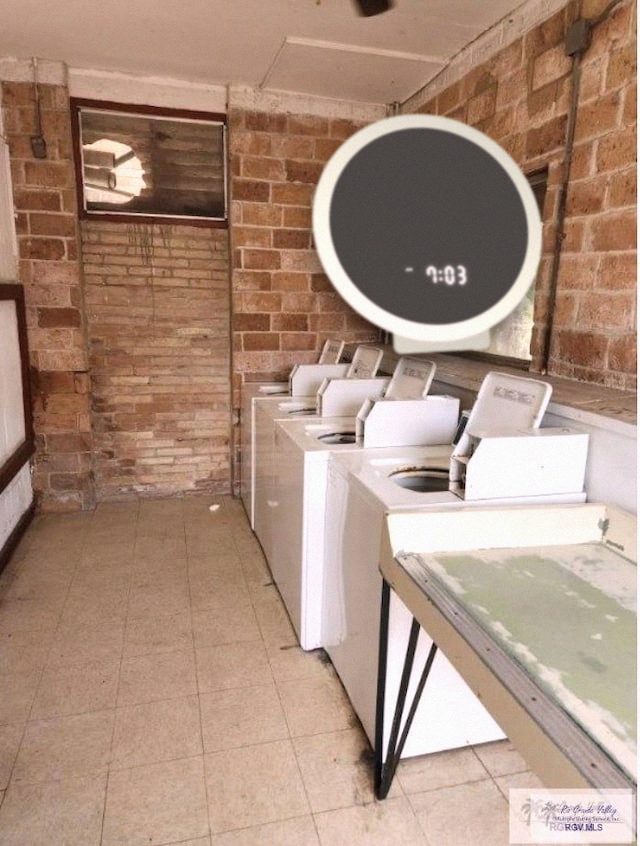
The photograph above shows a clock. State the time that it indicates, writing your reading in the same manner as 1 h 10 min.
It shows 7 h 03 min
